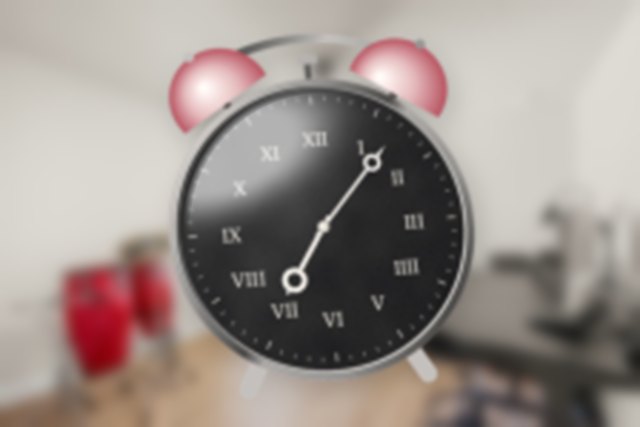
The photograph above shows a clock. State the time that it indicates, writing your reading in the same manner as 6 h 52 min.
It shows 7 h 07 min
